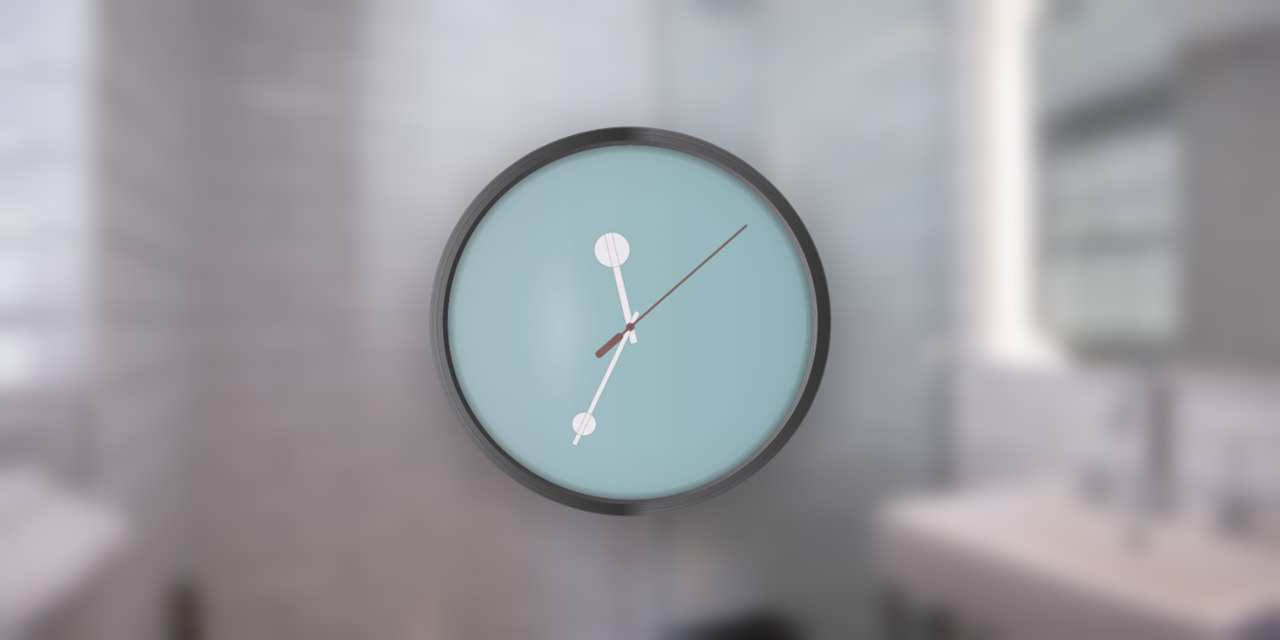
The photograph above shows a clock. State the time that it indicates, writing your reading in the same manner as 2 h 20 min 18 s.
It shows 11 h 34 min 08 s
